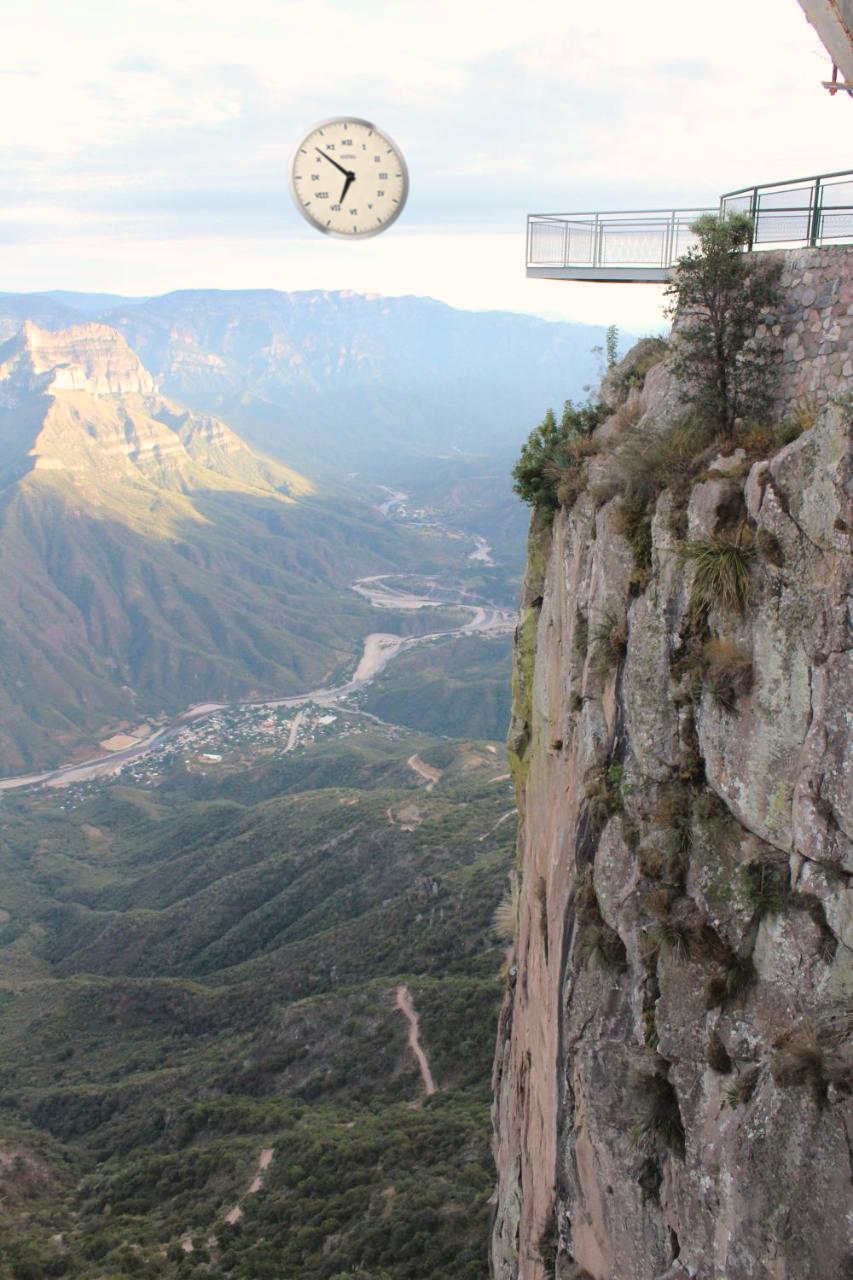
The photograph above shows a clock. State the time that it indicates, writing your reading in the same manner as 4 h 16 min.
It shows 6 h 52 min
